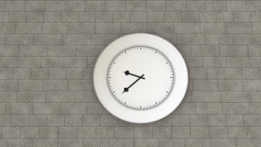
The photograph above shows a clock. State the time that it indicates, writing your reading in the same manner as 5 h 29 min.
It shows 9 h 38 min
